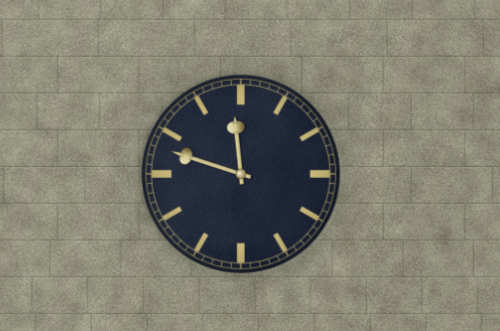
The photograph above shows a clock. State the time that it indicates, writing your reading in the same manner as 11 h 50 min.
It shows 11 h 48 min
